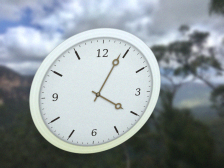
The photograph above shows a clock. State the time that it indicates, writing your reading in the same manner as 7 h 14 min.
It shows 4 h 04 min
